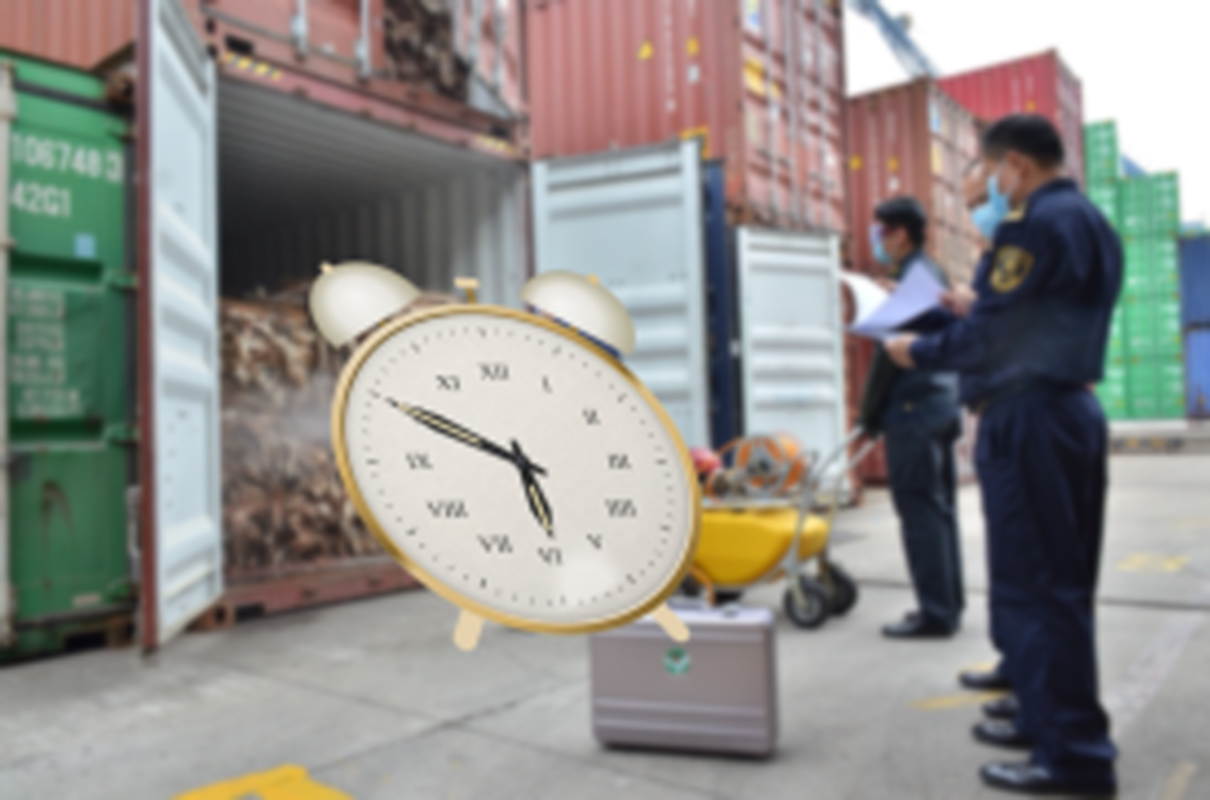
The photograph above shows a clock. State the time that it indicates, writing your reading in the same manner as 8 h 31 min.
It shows 5 h 50 min
